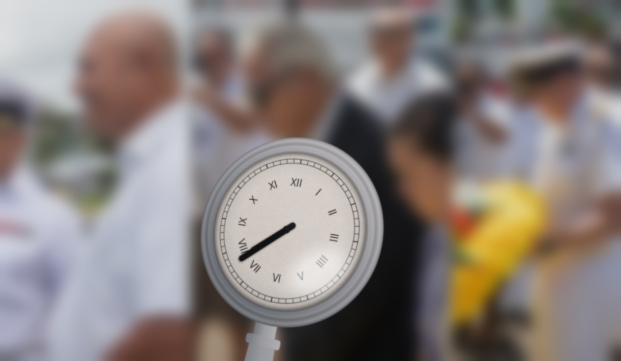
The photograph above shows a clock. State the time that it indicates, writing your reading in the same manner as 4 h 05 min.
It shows 7 h 38 min
